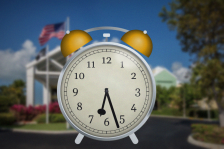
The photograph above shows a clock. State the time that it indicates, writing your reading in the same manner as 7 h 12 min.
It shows 6 h 27 min
